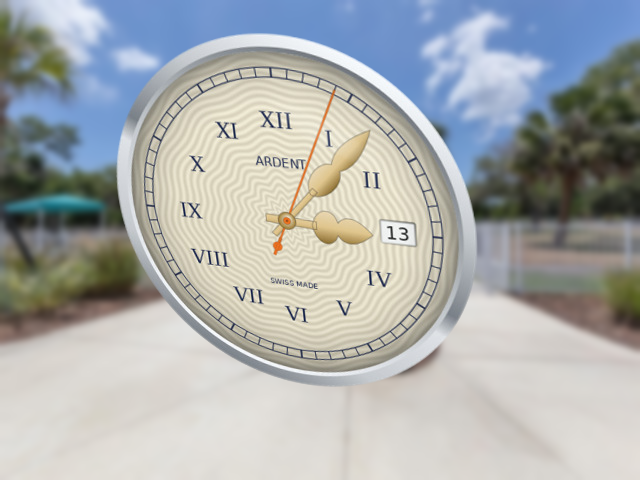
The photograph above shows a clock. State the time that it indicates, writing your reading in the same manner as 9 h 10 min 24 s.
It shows 3 h 07 min 04 s
